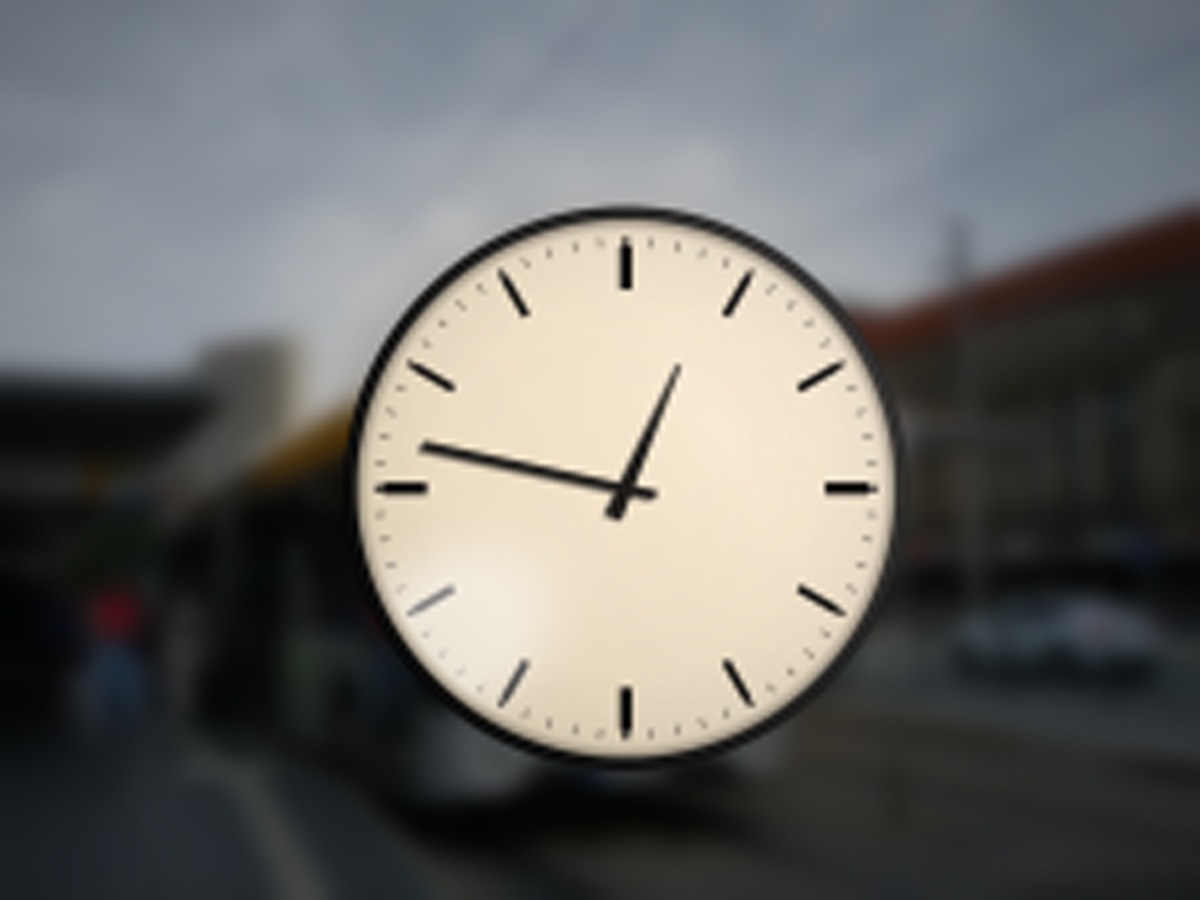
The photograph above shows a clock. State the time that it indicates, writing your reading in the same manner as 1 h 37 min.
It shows 12 h 47 min
